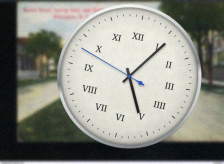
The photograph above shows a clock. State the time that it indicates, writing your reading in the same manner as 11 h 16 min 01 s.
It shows 5 h 05 min 48 s
